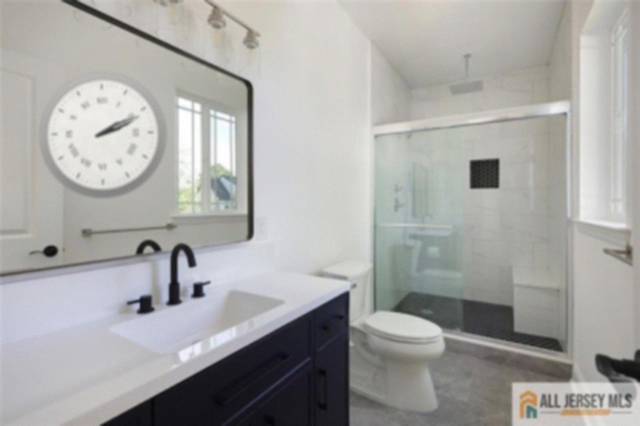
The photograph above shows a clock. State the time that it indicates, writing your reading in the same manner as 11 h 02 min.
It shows 2 h 11 min
